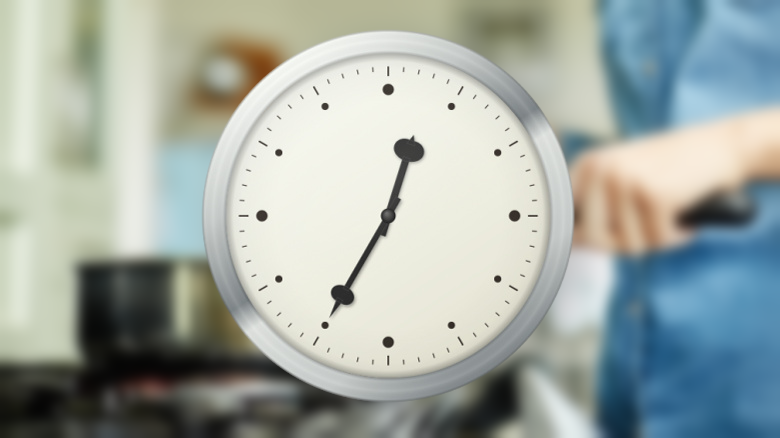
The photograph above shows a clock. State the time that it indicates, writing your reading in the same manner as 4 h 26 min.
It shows 12 h 35 min
